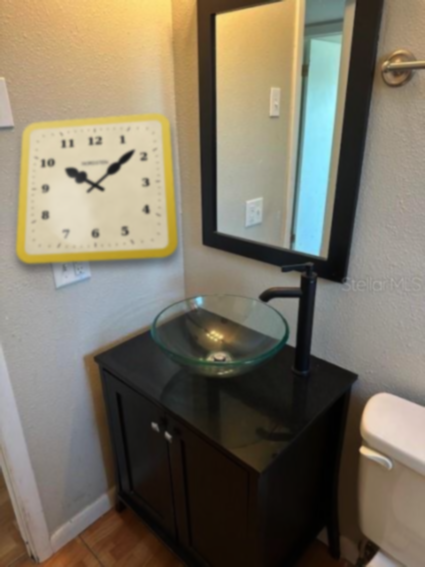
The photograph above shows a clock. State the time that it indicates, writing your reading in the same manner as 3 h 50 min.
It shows 10 h 08 min
